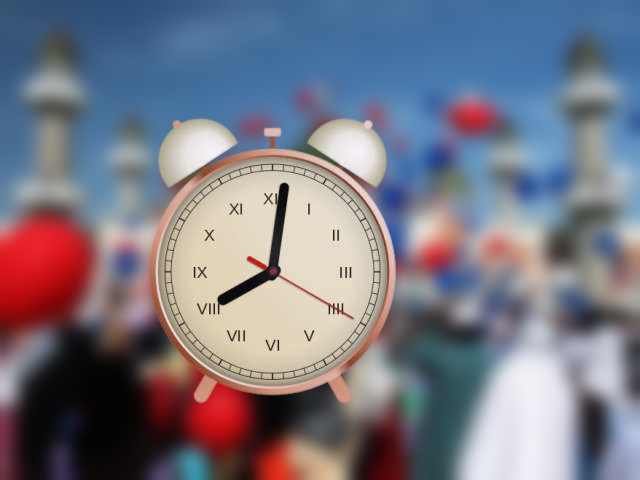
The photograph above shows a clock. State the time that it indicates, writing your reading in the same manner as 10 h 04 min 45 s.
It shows 8 h 01 min 20 s
